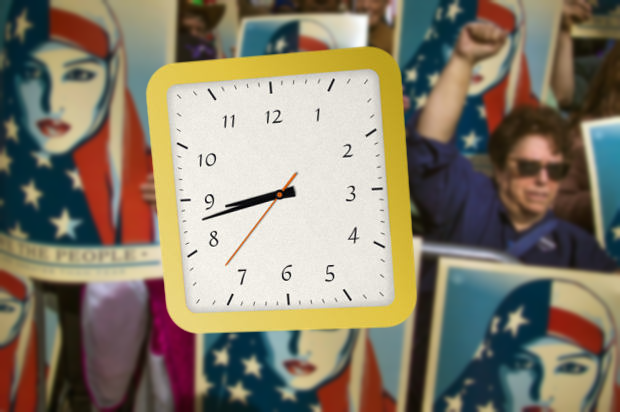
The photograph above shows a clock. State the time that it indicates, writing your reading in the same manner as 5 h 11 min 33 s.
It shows 8 h 42 min 37 s
